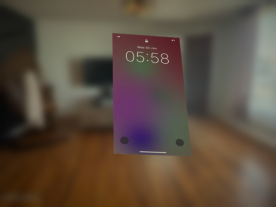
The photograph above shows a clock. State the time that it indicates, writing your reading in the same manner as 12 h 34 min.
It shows 5 h 58 min
